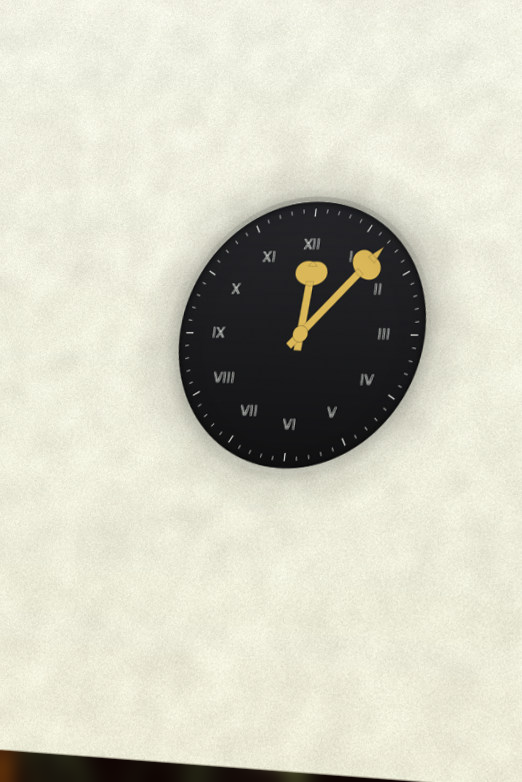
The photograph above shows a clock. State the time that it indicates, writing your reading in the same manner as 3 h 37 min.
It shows 12 h 07 min
